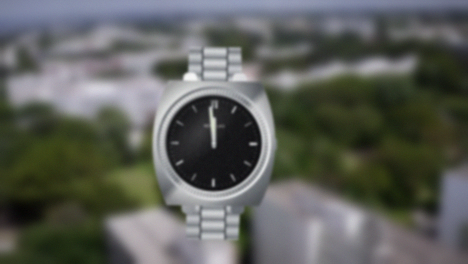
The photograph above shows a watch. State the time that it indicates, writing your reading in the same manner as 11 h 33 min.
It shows 11 h 59 min
